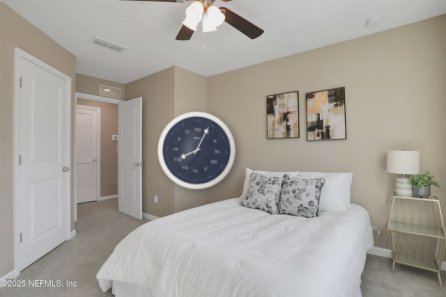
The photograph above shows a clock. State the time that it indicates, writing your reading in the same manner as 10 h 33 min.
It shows 8 h 04 min
